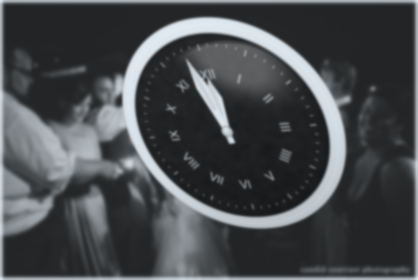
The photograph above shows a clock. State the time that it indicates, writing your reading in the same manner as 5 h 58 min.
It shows 11 h 58 min
